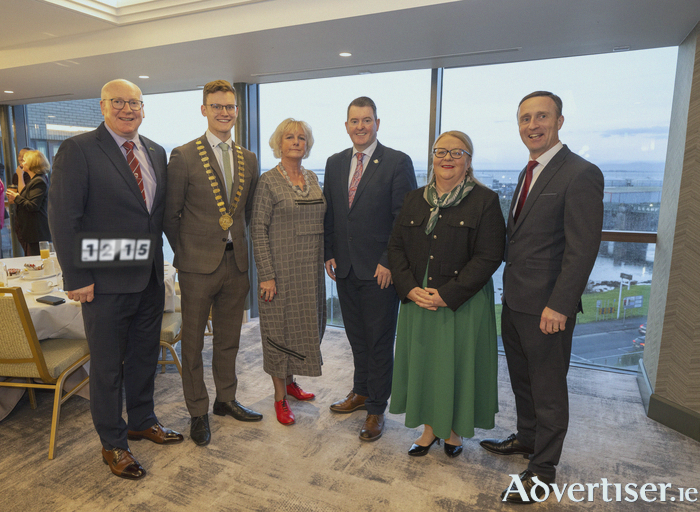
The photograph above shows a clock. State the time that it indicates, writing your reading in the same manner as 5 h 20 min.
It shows 12 h 15 min
